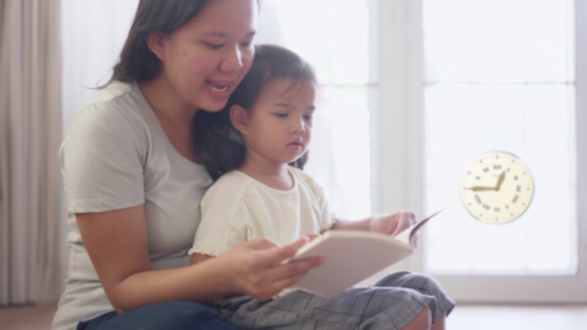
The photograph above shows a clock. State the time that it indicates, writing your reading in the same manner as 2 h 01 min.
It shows 12 h 45 min
